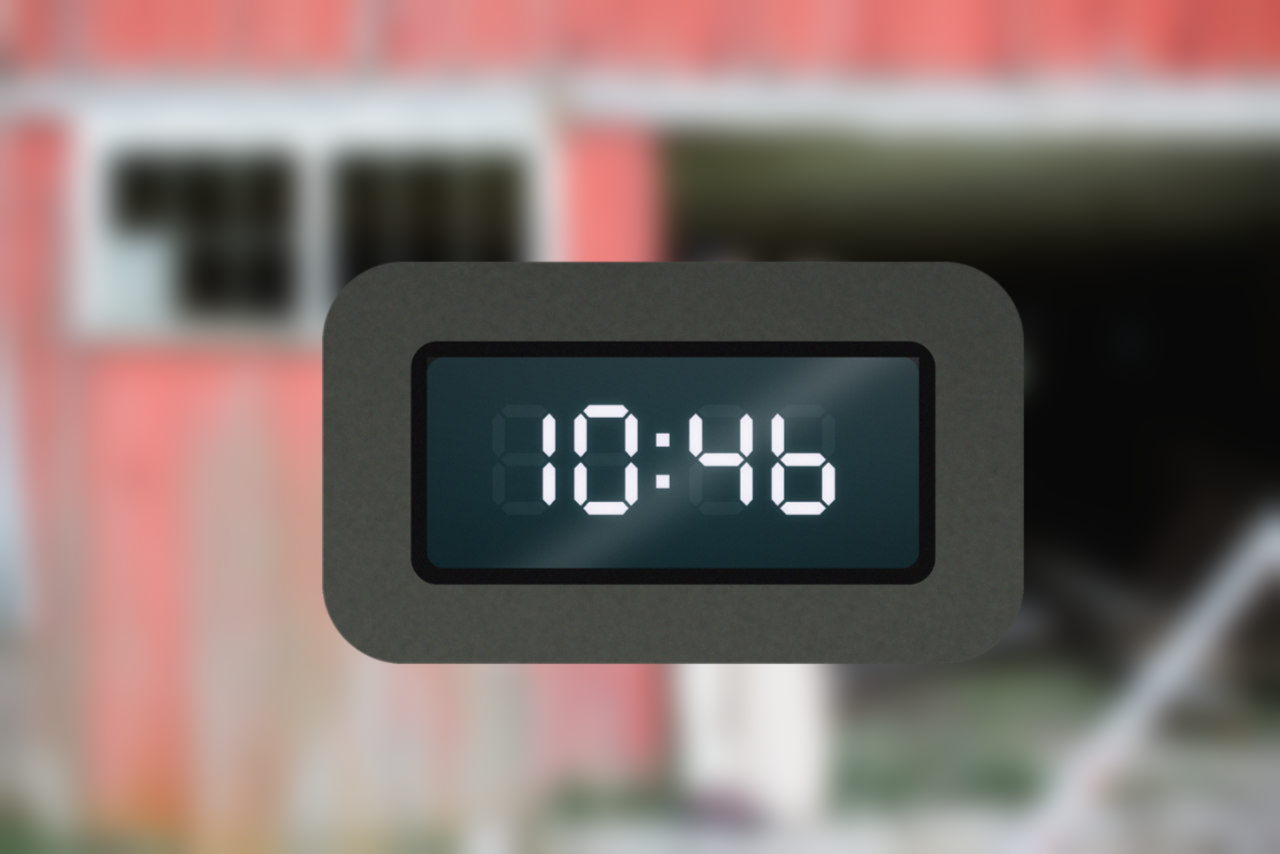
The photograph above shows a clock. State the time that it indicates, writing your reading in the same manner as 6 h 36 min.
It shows 10 h 46 min
